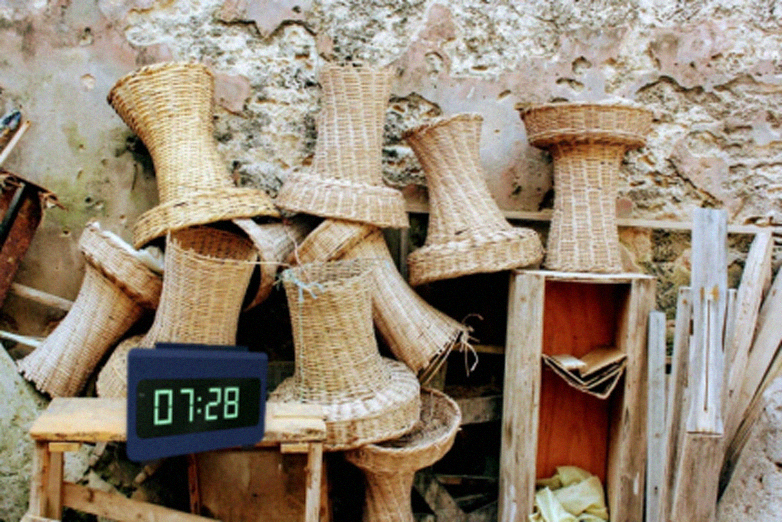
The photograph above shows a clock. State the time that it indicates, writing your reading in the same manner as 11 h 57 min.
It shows 7 h 28 min
